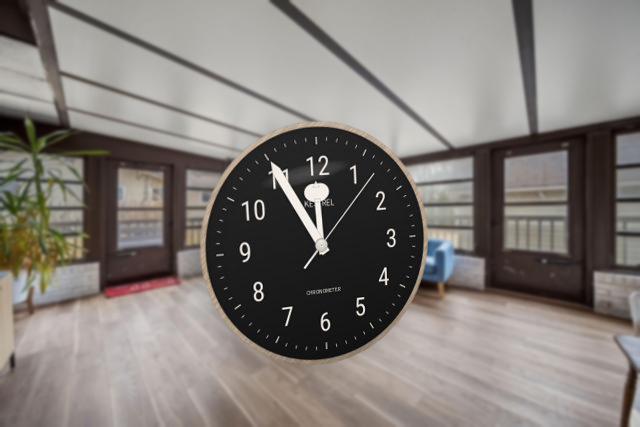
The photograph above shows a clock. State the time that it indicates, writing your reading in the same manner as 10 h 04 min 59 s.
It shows 11 h 55 min 07 s
